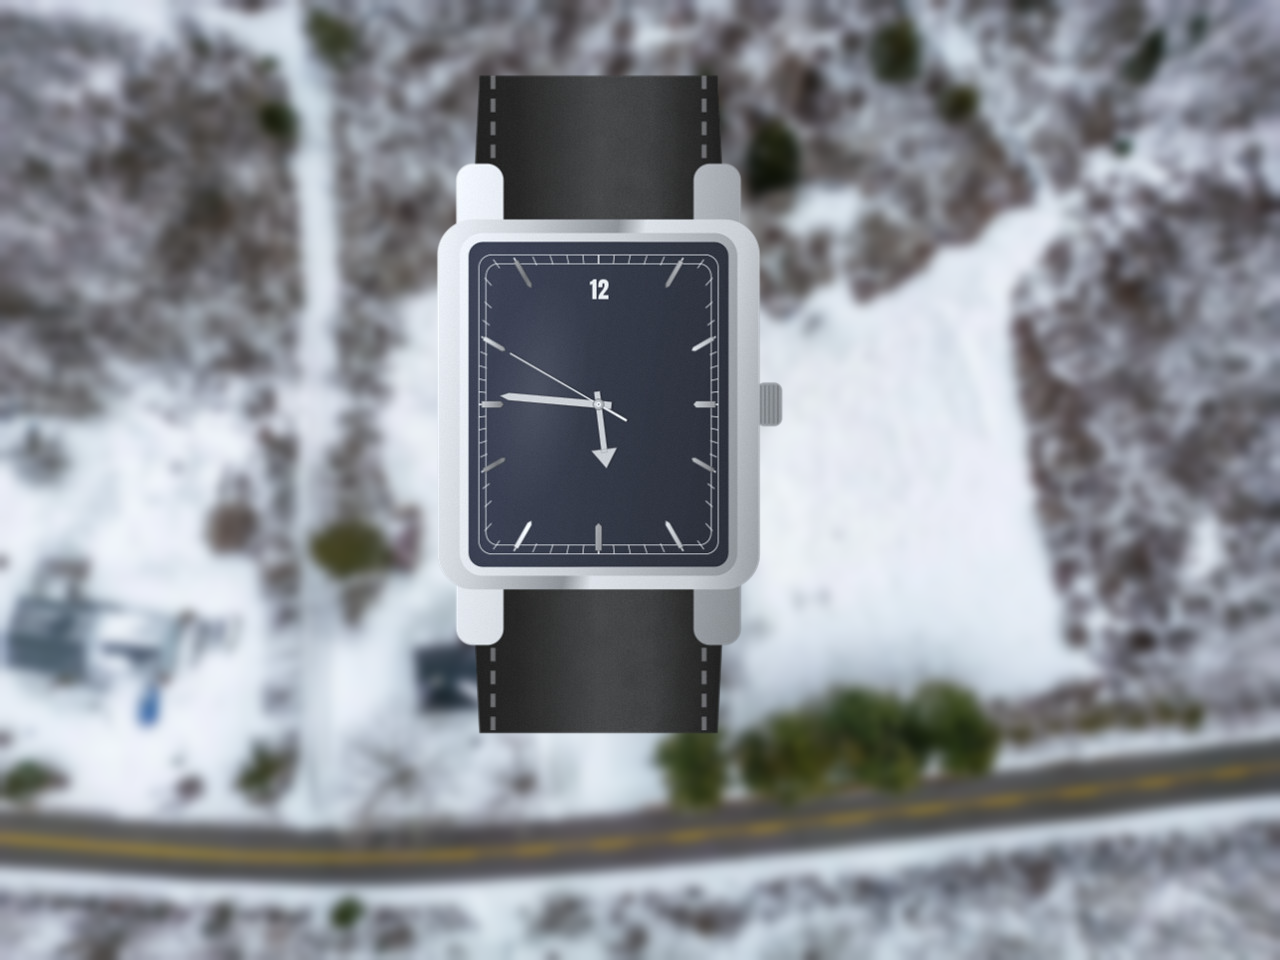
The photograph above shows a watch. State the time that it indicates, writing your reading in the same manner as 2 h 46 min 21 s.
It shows 5 h 45 min 50 s
